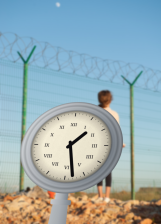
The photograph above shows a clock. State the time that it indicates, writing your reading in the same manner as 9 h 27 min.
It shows 1 h 28 min
